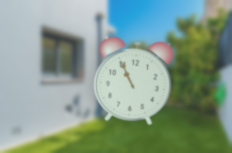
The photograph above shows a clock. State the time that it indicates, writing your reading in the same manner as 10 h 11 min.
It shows 10 h 55 min
